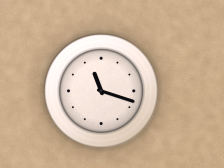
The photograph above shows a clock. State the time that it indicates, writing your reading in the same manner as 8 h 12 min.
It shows 11 h 18 min
